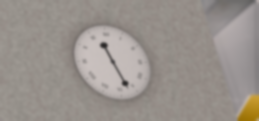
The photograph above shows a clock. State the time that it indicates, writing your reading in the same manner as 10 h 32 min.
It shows 11 h 27 min
